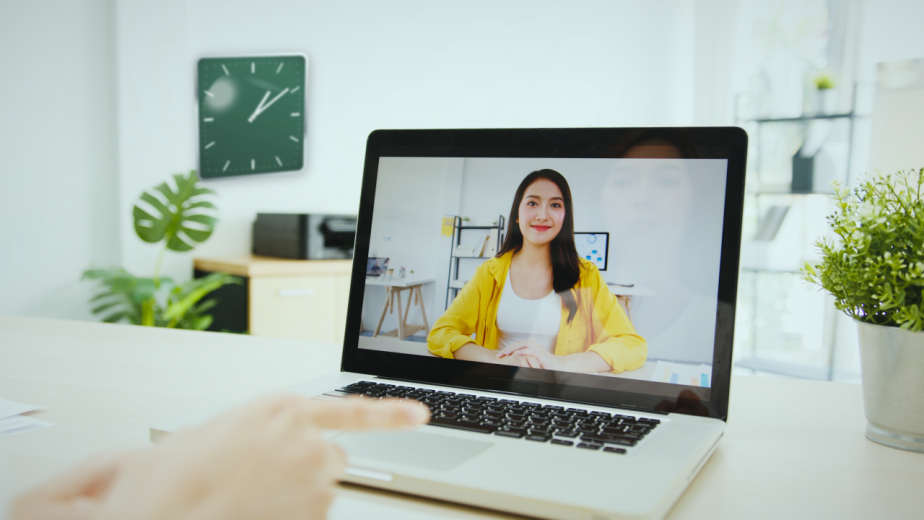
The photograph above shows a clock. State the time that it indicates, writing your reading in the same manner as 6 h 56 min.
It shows 1 h 09 min
